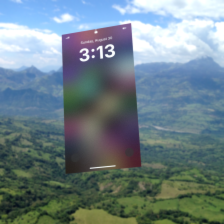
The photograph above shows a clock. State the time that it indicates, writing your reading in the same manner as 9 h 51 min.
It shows 3 h 13 min
